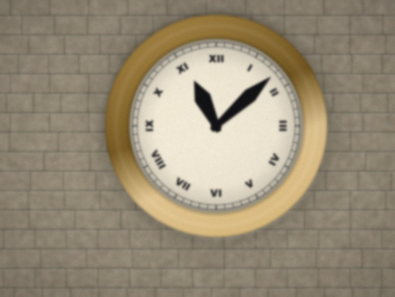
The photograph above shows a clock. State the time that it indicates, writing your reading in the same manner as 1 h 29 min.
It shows 11 h 08 min
